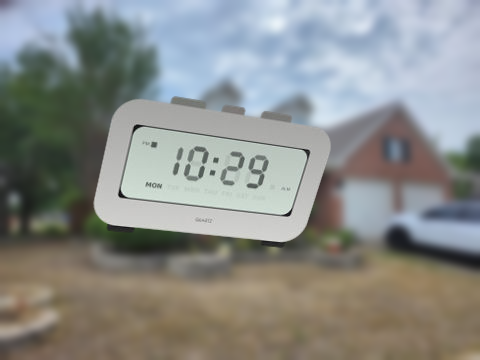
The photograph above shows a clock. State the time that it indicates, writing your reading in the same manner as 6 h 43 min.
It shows 10 h 29 min
